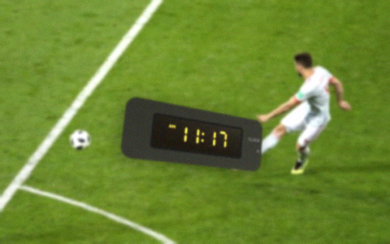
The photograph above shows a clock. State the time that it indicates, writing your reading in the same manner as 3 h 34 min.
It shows 11 h 17 min
